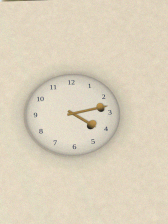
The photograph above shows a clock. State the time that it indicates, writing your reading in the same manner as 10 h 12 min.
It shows 4 h 13 min
